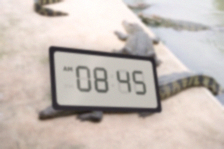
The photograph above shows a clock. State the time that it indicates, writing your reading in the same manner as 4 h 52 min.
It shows 8 h 45 min
